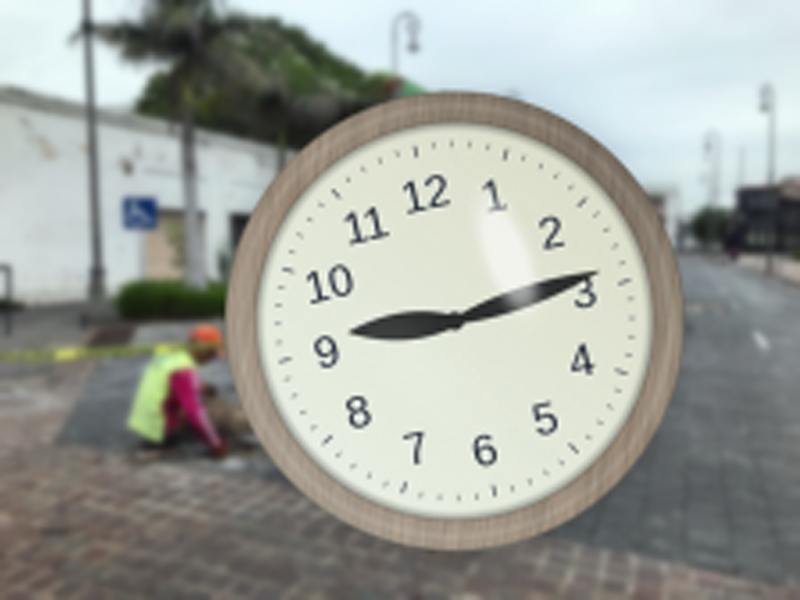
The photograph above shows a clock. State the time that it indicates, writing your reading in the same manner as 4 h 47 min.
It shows 9 h 14 min
